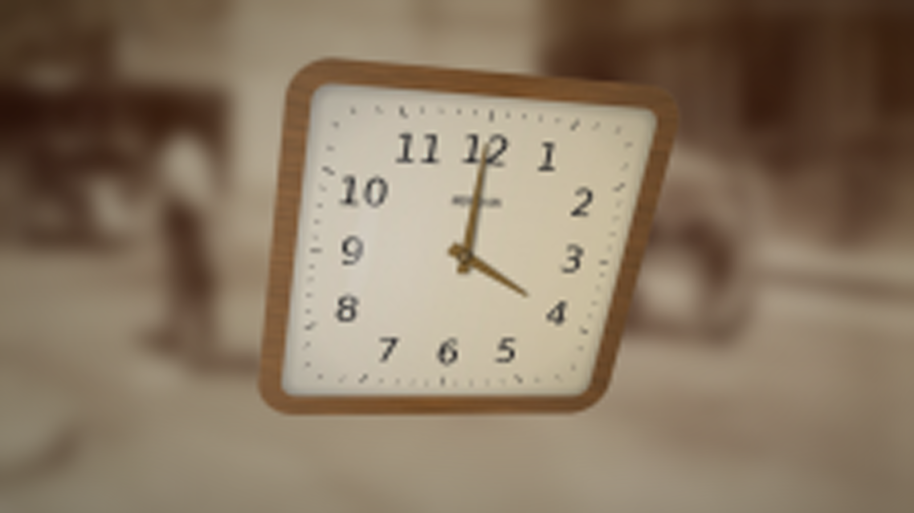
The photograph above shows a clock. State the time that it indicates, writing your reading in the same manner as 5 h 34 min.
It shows 4 h 00 min
